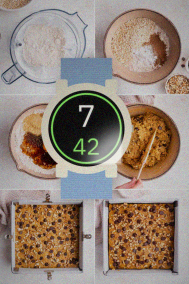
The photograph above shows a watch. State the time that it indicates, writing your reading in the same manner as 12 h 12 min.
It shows 7 h 42 min
